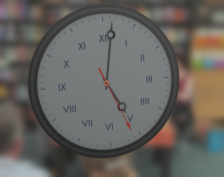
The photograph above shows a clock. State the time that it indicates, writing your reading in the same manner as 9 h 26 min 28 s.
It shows 5 h 01 min 26 s
